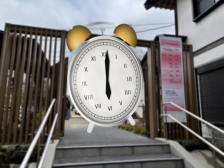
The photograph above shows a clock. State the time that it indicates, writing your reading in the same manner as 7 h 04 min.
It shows 6 h 01 min
